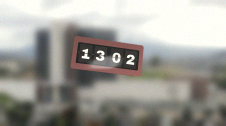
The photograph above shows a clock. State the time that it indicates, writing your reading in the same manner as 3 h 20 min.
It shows 13 h 02 min
